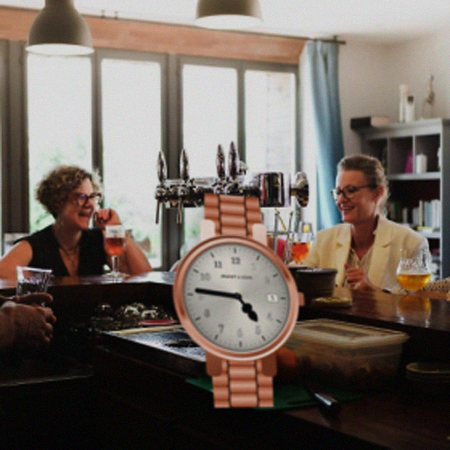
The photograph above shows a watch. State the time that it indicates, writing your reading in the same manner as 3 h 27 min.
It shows 4 h 46 min
